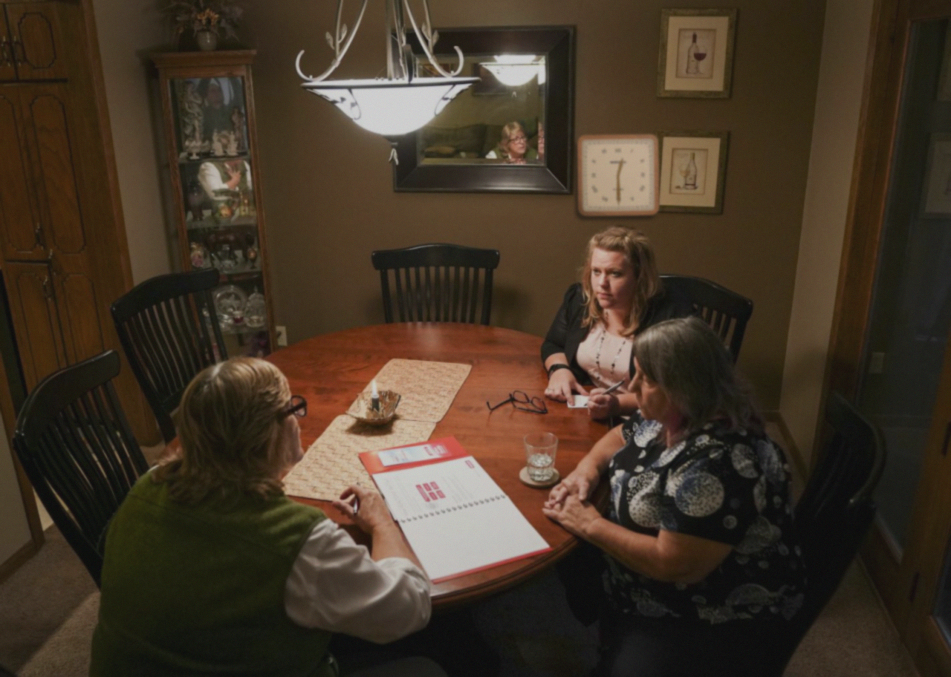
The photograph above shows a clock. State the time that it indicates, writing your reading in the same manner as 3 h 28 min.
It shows 12 h 30 min
